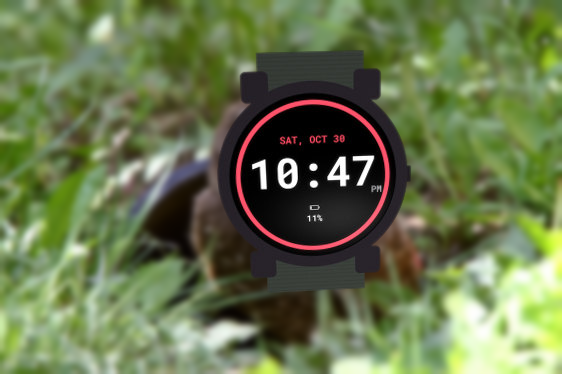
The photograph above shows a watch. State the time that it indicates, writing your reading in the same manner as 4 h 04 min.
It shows 10 h 47 min
